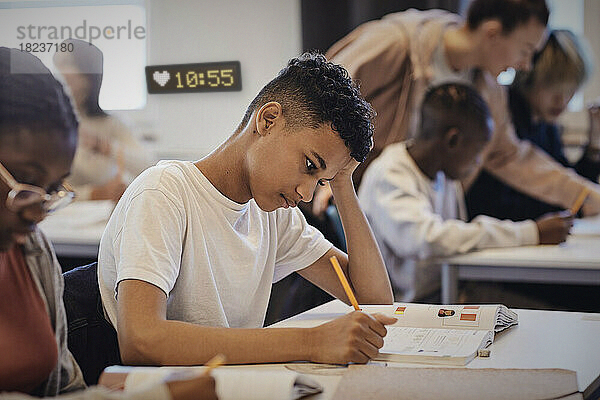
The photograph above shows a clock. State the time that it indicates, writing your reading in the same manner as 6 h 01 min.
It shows 10 h 55 min
